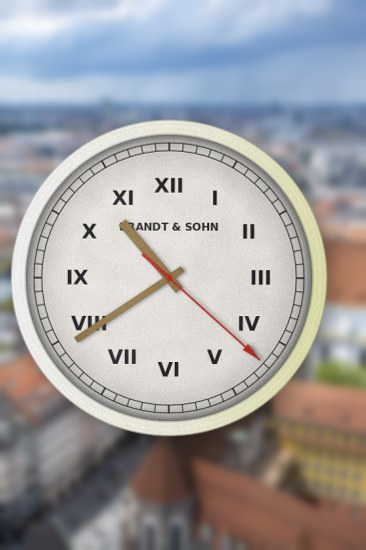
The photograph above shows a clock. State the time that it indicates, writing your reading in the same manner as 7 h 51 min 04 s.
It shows 10 h 39 min 22 s
